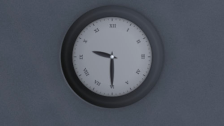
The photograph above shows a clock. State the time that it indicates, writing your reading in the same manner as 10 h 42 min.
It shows 9 h 30 min
